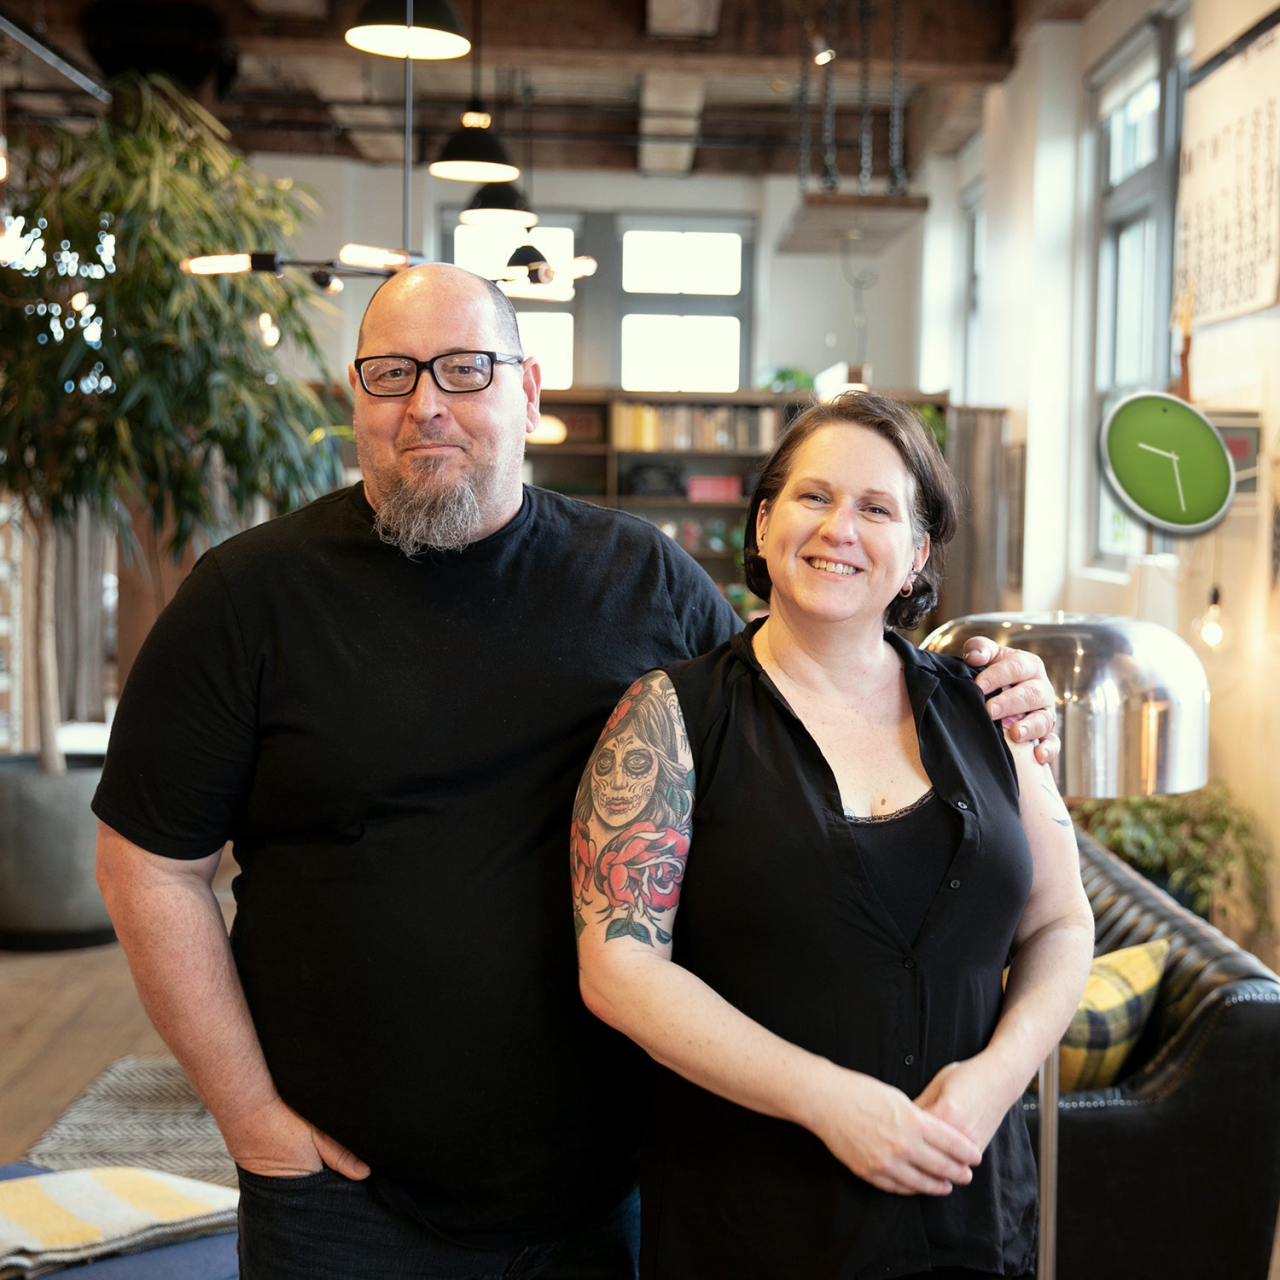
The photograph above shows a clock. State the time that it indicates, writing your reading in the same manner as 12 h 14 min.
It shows 9 h 30 min
